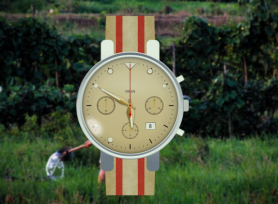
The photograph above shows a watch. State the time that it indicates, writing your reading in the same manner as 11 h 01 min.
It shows 5 h 50 min
